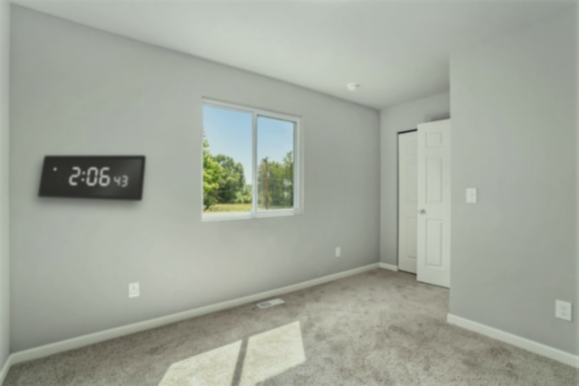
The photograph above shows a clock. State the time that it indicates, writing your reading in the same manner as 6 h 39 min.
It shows 2 h 06 min
